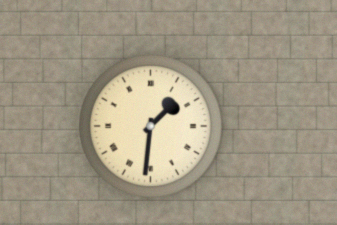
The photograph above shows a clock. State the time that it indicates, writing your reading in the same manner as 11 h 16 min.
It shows 1 h 31 min
